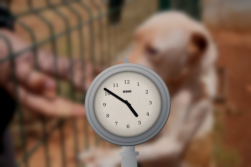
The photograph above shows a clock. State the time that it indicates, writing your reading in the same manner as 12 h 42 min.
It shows 4 h 51 min
